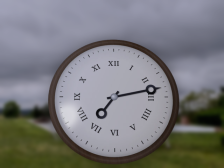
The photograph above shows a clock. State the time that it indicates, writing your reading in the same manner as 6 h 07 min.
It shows 7 h 13 min
